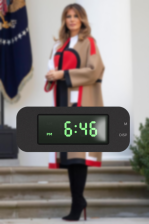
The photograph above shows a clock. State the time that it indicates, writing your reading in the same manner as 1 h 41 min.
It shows 6 h 46 min
